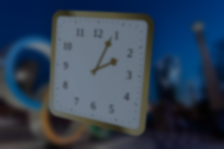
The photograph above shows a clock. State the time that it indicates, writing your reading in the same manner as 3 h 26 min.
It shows 2 h 04 min
